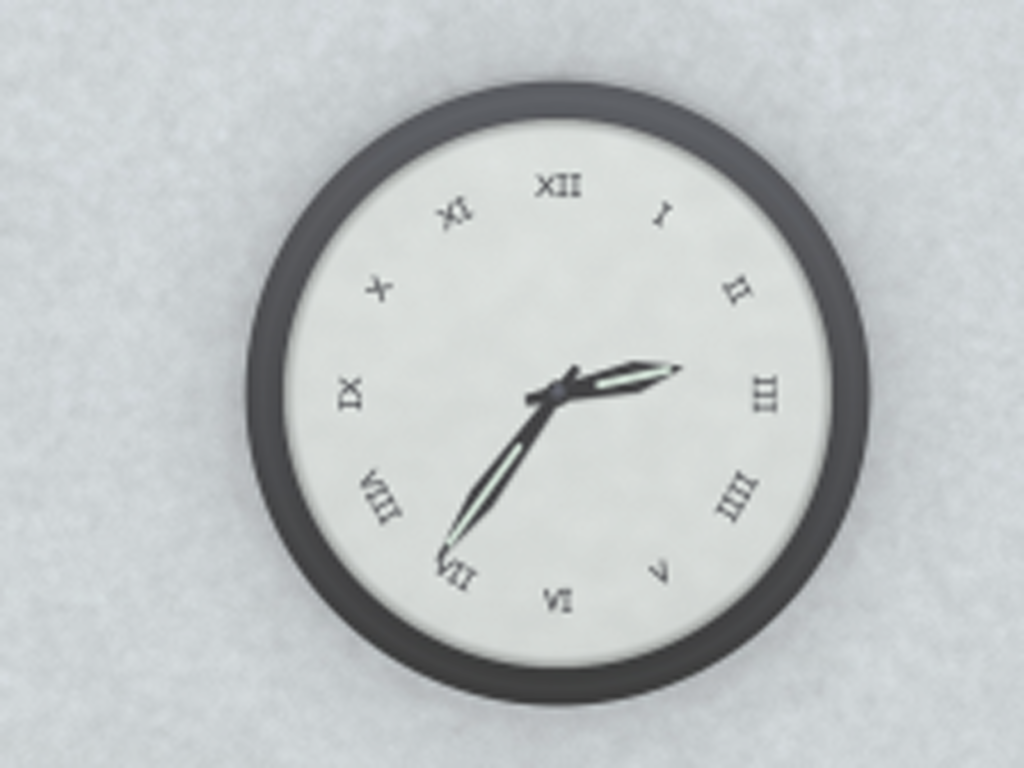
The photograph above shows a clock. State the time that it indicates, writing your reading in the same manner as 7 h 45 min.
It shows 2 h 36 min
